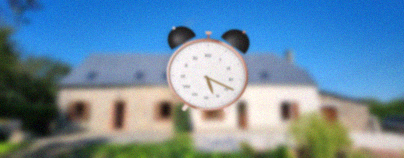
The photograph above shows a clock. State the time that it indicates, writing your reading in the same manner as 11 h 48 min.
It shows 5 h 19 min
